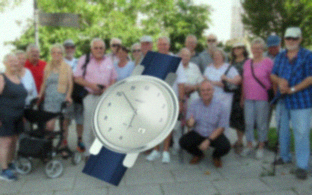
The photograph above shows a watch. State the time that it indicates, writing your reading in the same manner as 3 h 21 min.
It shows 5 h 51 min
